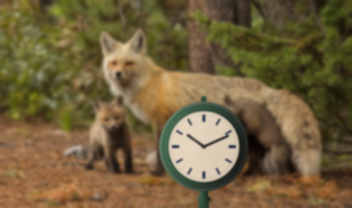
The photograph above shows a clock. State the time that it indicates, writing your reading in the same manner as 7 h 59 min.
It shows 10 h 11 min
